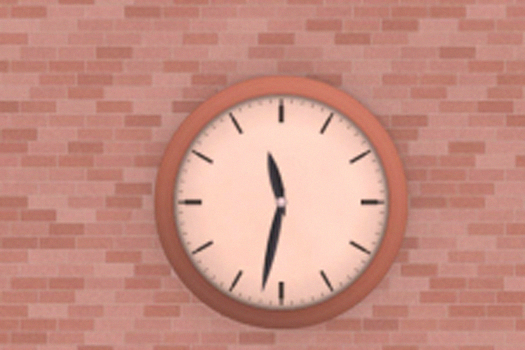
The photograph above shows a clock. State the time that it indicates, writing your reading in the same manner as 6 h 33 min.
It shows 11 h 32 min
